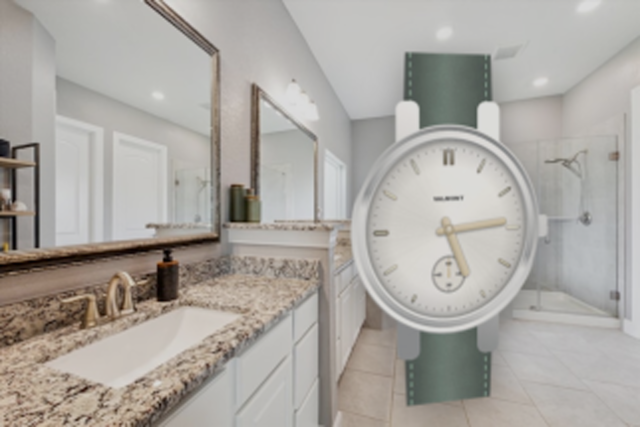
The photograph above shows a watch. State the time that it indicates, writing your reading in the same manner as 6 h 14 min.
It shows 5 h 14 min
